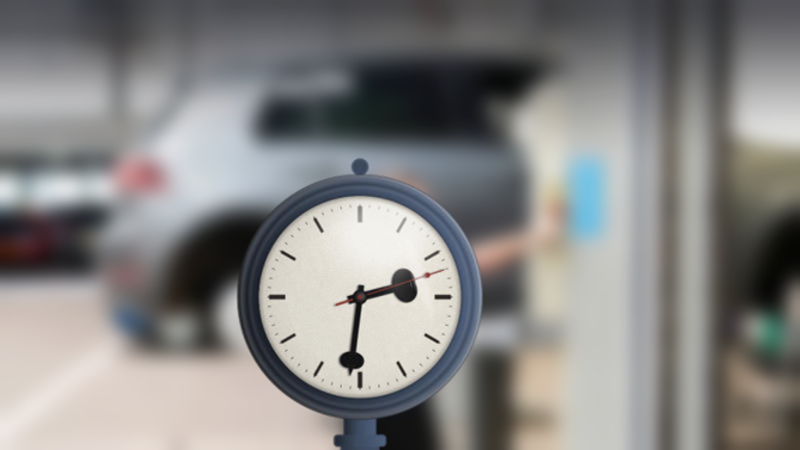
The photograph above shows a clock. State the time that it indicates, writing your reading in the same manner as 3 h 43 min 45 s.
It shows 2 h 31 min 12 s
